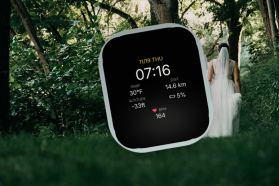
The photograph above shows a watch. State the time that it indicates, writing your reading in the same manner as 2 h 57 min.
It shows 7 h 16 min
